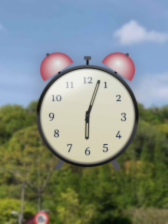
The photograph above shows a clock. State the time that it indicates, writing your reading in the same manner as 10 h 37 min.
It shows 6 h 03 min
